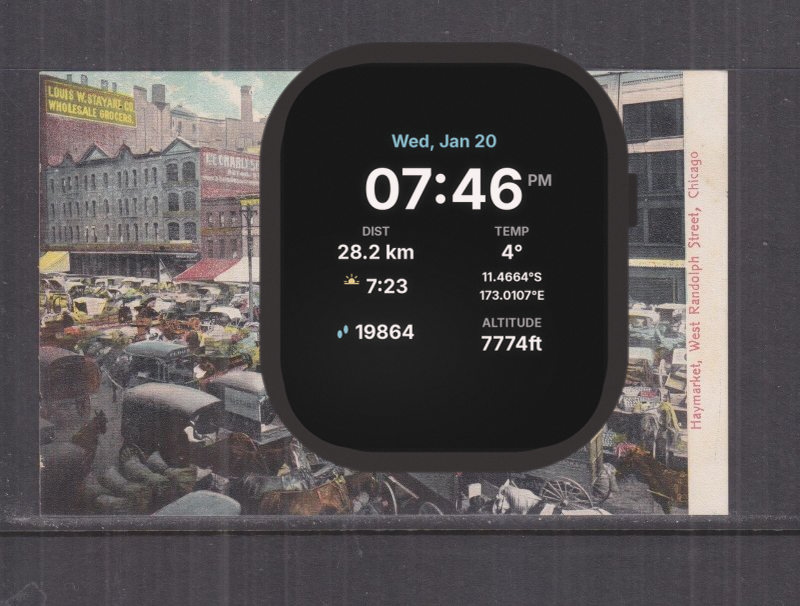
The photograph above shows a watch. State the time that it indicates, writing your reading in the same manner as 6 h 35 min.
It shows 7 h 46 min
